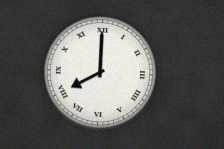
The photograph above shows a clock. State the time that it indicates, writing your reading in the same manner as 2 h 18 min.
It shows 8 h 00 min
